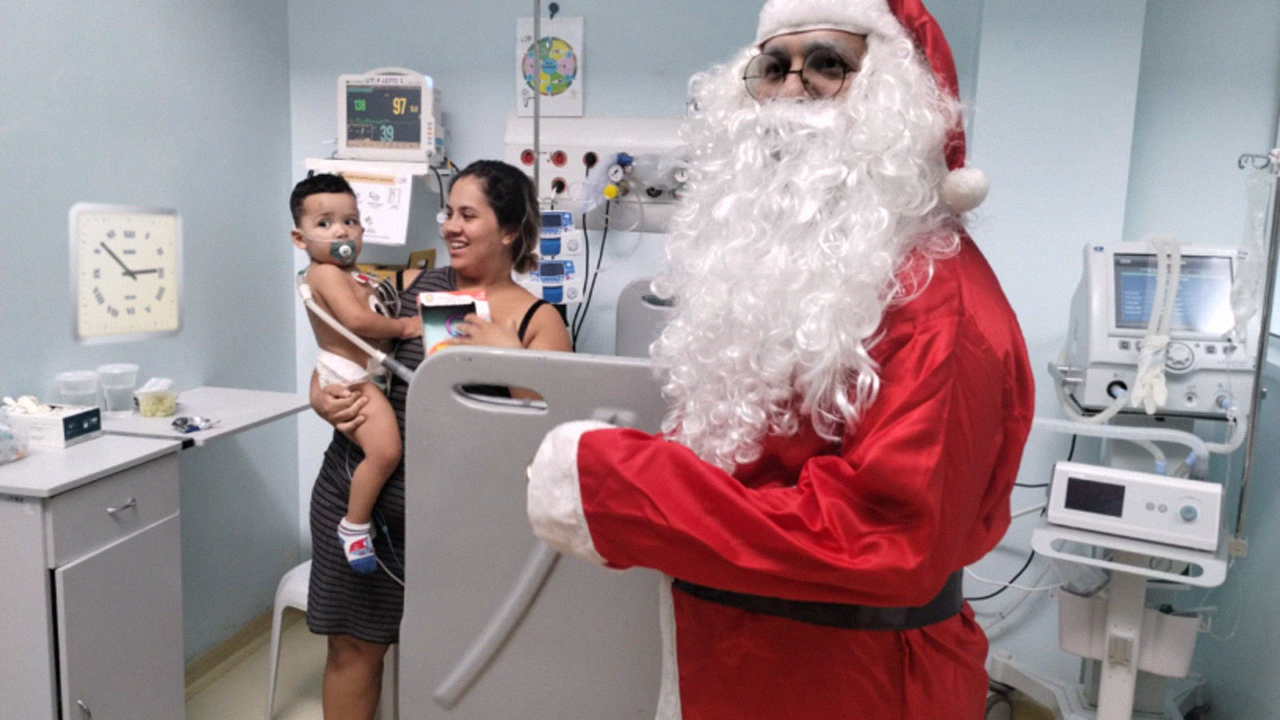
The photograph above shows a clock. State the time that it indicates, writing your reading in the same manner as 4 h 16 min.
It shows 2 h 52 min
